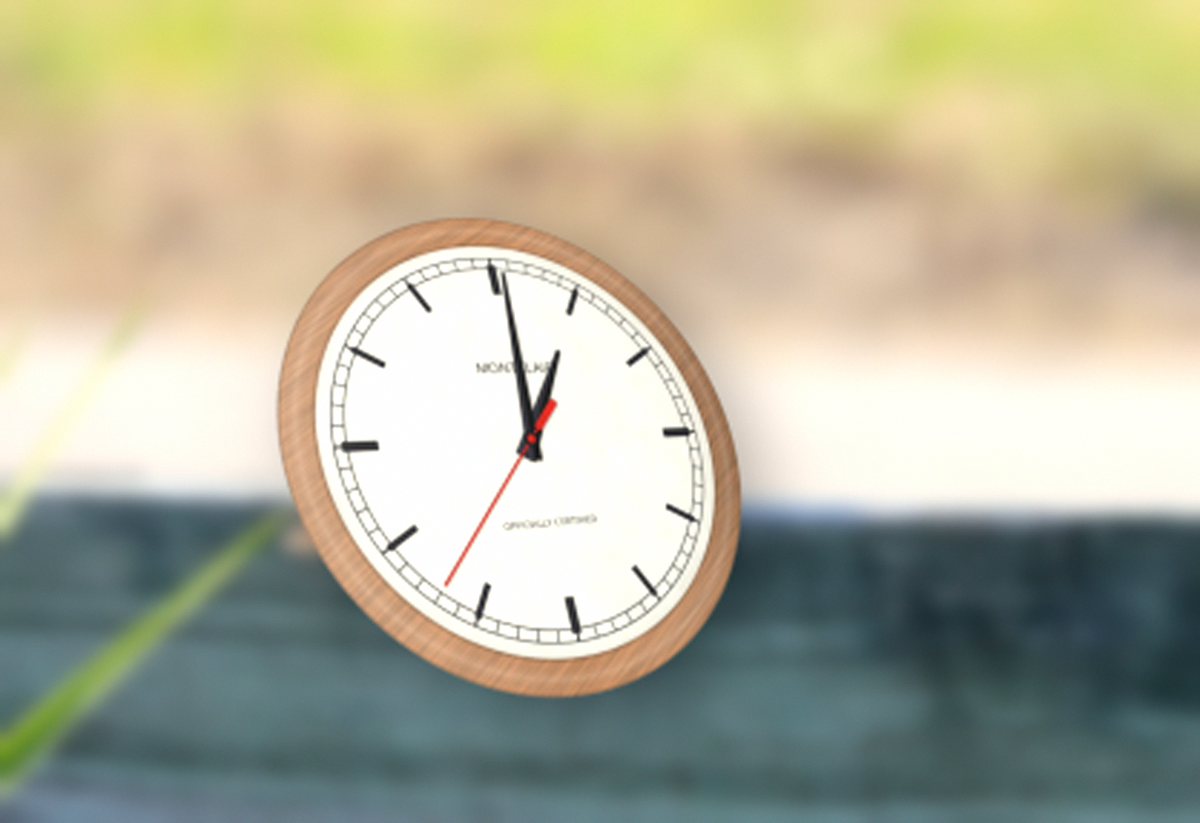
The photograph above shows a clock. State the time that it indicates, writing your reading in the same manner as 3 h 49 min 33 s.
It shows 1 h 00 min 37 s
